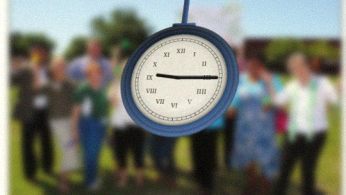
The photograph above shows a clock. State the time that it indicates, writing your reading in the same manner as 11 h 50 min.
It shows 9 h 15 min
